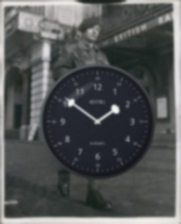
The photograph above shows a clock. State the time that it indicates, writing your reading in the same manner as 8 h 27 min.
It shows 1 h 51 min
